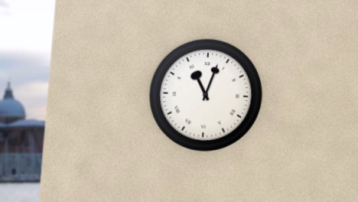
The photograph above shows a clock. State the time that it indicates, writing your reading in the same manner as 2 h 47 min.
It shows 11 h 03 min
